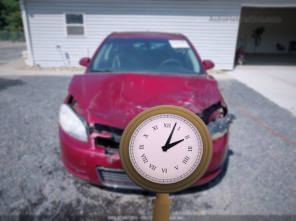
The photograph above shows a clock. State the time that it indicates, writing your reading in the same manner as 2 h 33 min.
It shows 2 h 03 min
